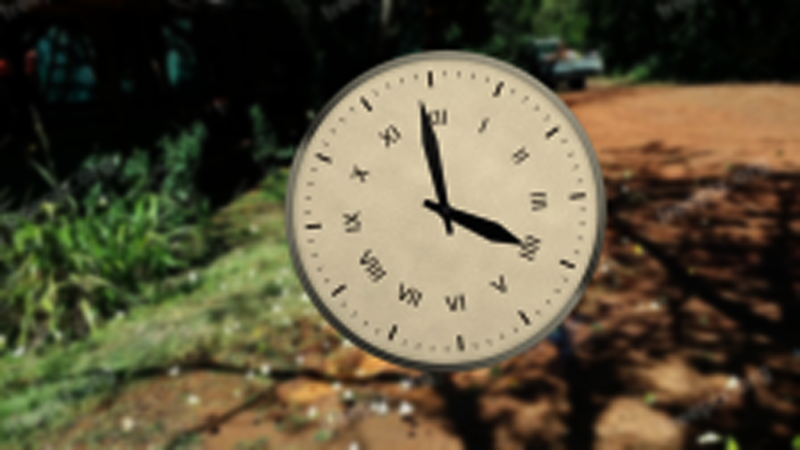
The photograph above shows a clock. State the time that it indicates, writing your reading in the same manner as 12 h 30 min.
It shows 3 h 59 min
